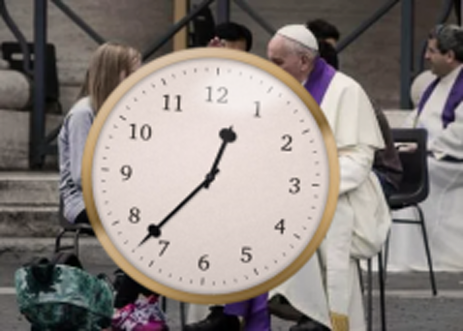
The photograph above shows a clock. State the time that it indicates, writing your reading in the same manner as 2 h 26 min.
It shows 12 h 37 min
